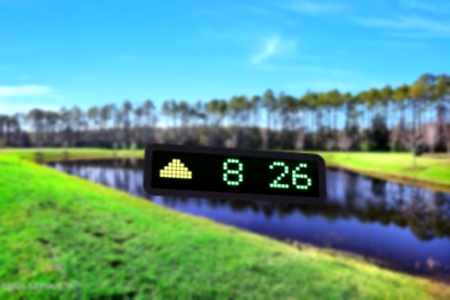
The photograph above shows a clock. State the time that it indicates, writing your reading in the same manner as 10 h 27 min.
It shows 8 h 26 min
